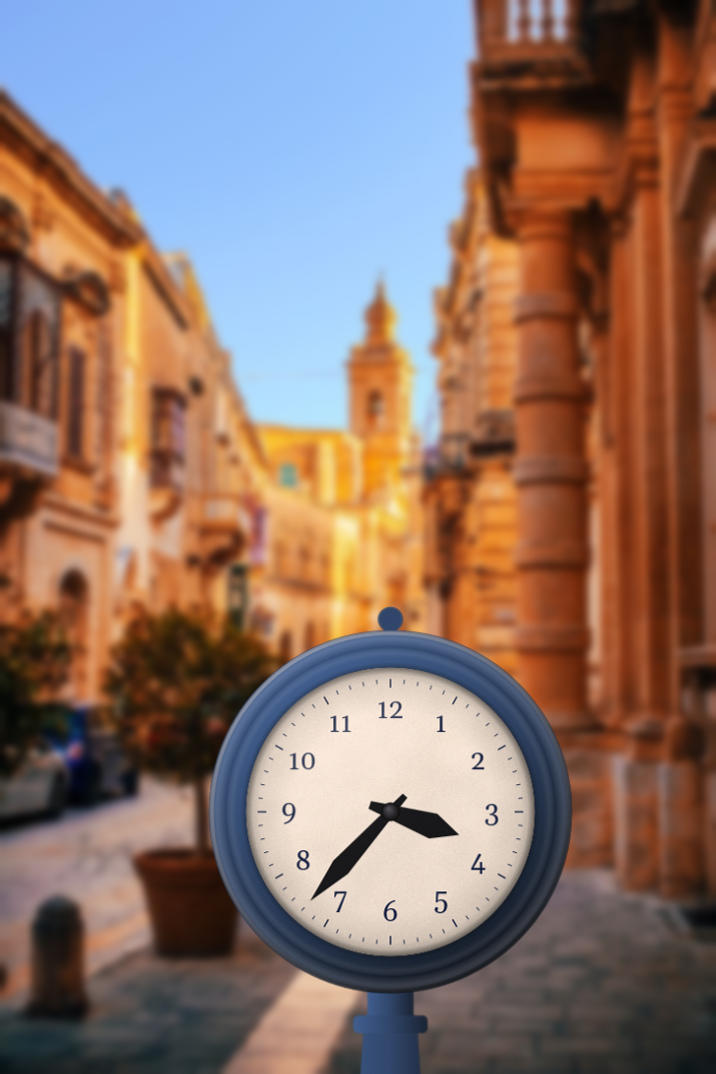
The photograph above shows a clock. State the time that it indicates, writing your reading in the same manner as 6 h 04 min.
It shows 3 h 37 min
